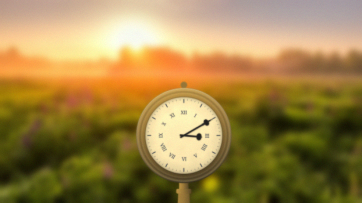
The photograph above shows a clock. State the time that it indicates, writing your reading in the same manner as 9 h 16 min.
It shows 3 h 10 min
